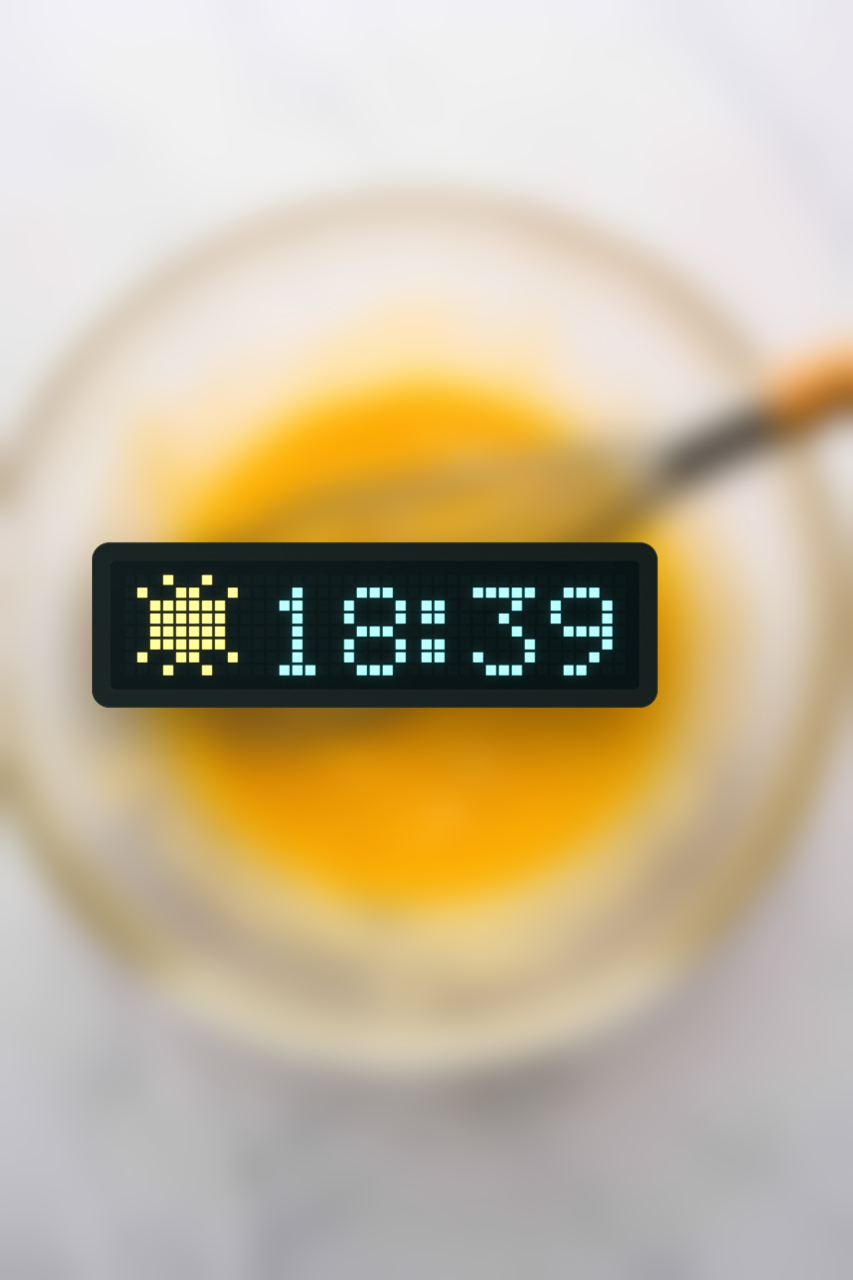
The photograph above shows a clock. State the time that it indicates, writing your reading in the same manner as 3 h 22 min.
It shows 18 h 39 min
